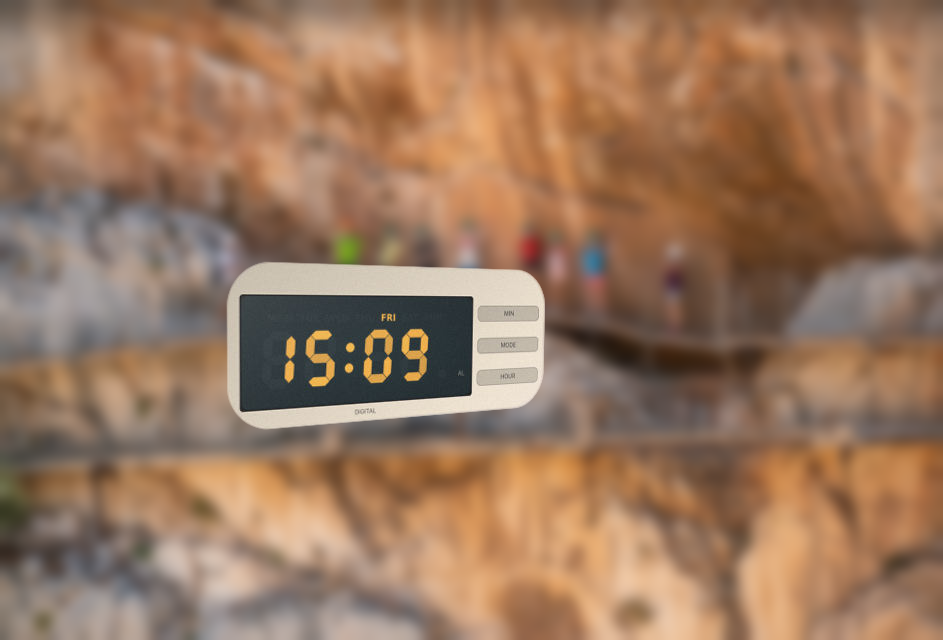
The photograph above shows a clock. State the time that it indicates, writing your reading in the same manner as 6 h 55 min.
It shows 15 h 09 min
